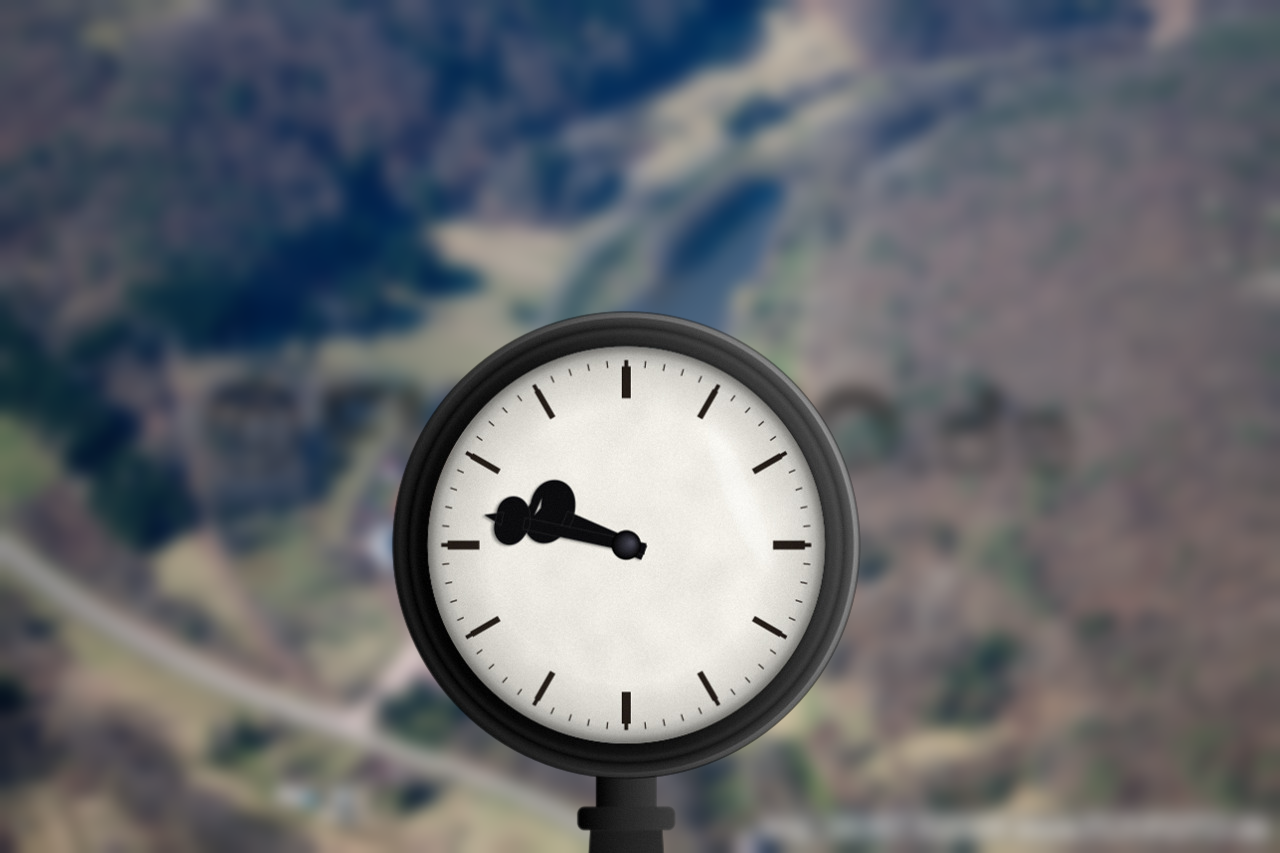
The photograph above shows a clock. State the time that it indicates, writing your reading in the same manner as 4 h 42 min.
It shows 9 h 47 min
